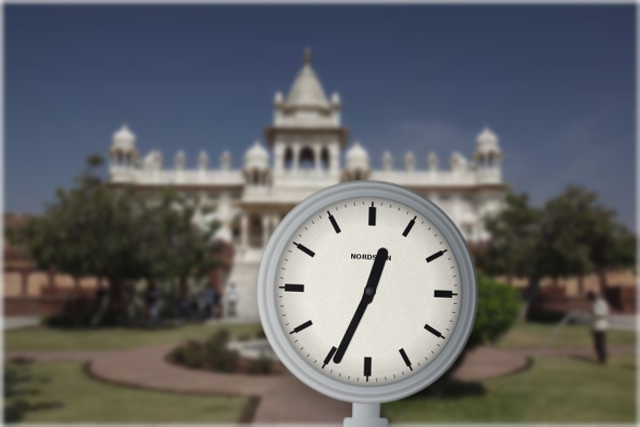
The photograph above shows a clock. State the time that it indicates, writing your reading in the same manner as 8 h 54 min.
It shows 12 h 34 min
